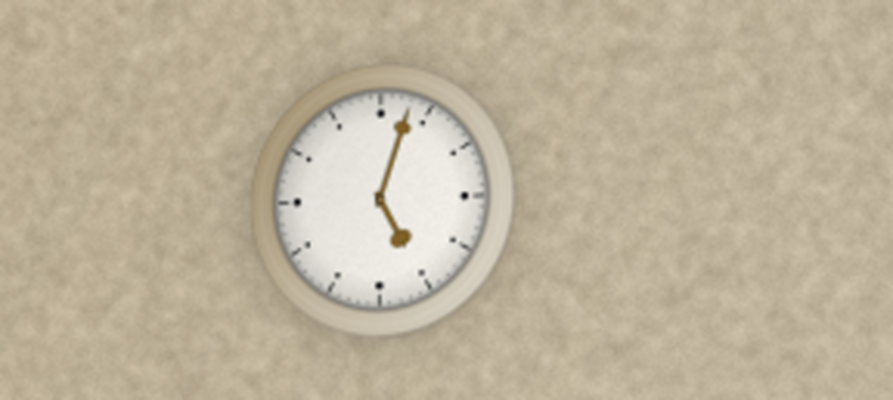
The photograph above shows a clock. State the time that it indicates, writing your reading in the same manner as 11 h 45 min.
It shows 5 h 03 min
